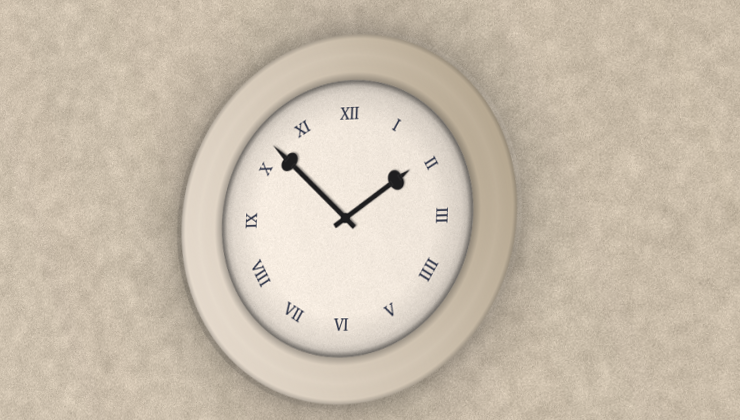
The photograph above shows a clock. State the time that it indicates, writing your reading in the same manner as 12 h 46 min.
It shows 1 h 52 min
